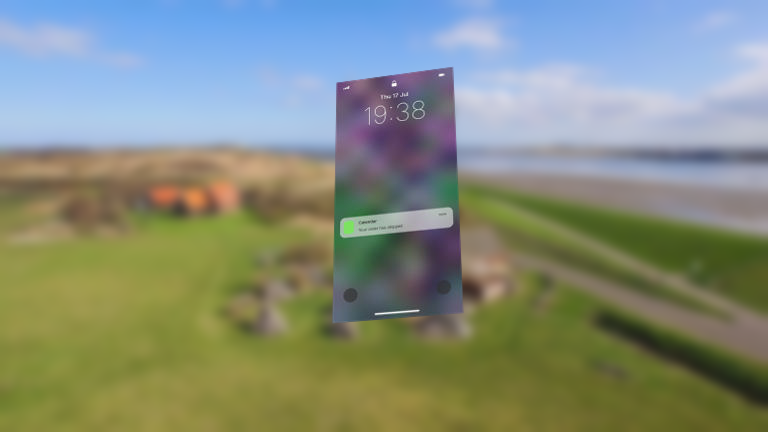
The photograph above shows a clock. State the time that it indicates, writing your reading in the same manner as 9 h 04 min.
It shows 19 h 38 min
